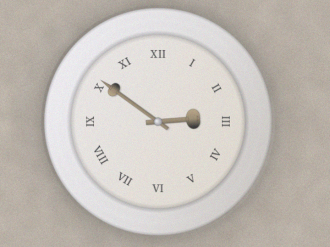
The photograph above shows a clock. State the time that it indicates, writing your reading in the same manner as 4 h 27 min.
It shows 2 h 51 min
